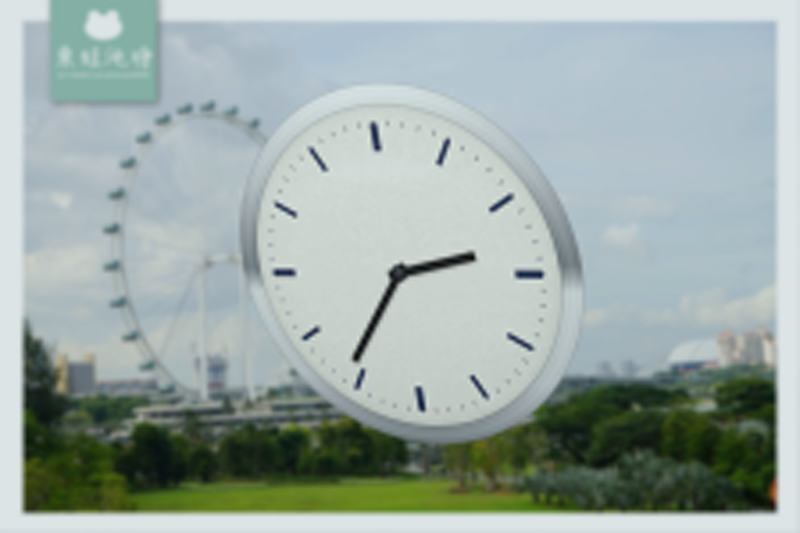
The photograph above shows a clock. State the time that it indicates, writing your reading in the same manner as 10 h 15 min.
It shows 2 h 36 min
